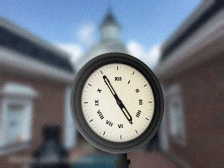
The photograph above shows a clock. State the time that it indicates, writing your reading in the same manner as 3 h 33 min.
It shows 4 h 55 min
